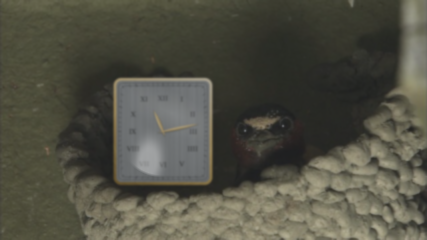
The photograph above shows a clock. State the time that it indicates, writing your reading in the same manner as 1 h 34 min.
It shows 11 h 13 min
